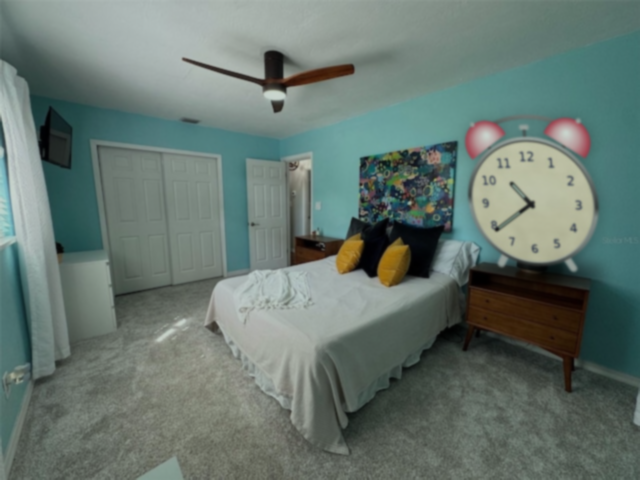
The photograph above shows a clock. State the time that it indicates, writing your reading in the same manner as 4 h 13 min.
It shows 10 h 39 min
